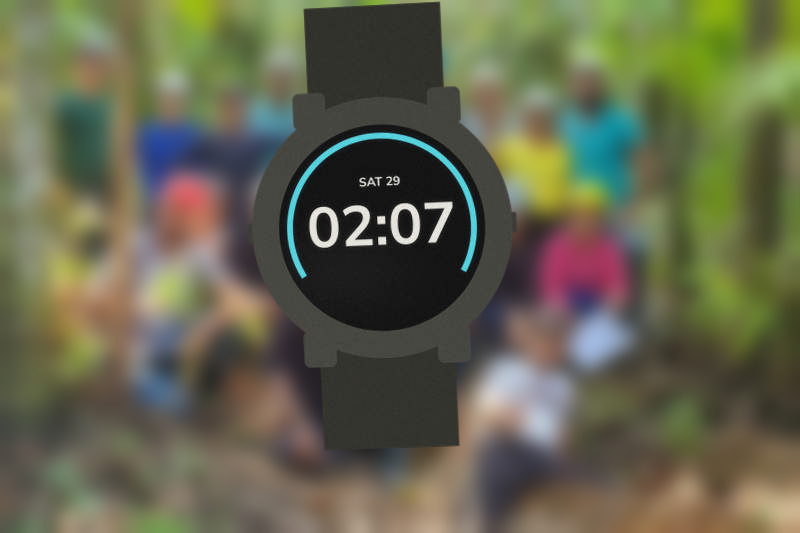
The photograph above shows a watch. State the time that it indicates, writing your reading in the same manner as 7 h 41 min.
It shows 2 h 07 min
